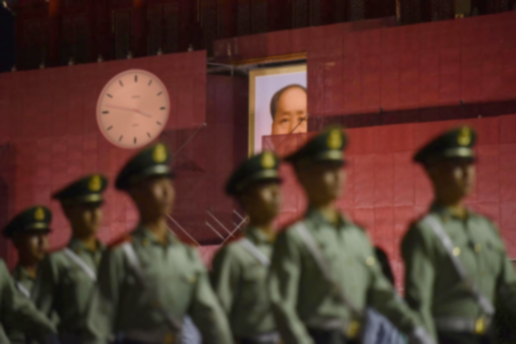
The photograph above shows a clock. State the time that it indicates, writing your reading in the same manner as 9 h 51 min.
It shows 3 h 47 min
